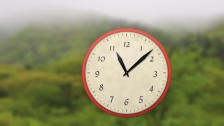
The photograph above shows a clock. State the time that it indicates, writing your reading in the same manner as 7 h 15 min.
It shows 11 h 08 min
